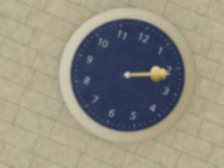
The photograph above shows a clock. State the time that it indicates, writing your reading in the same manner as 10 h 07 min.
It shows 2 h 11 min
